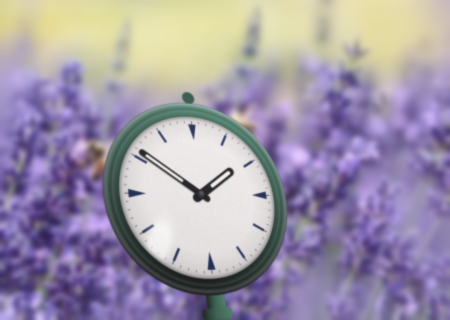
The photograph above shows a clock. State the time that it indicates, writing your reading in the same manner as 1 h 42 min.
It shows 1 h 51 min
